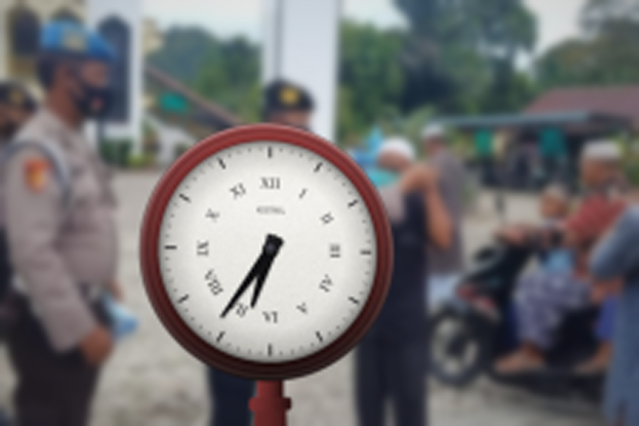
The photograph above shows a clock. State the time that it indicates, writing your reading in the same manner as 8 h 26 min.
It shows 6 h 36 min
